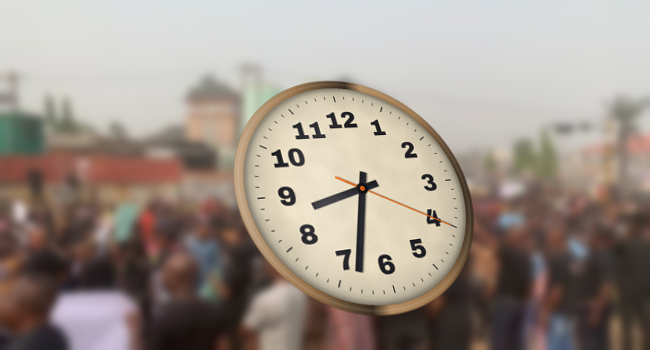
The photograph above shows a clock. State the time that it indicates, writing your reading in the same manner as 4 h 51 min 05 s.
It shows 8 h 33 min 20 s
